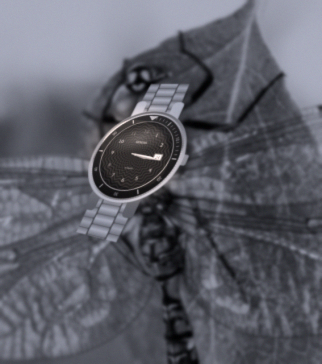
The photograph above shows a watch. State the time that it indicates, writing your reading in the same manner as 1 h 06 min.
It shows 3 h 16 min
